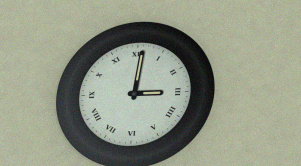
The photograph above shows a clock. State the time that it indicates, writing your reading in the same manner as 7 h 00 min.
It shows 3 h 01 min
